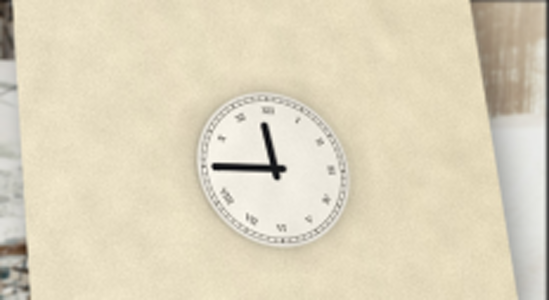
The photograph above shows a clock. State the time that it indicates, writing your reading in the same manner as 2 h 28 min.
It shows 11 h 45 min
